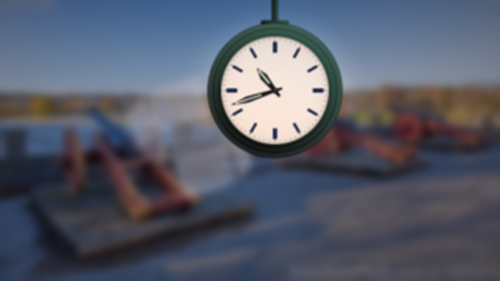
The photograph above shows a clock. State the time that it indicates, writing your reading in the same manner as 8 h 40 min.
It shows 10 h 42 min
